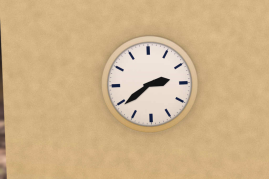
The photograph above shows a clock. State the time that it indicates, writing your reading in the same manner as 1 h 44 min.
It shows 2 h 39 min
